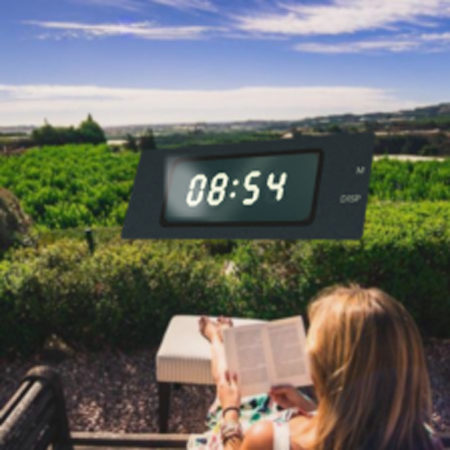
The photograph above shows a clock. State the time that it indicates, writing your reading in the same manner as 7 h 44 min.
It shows 8 h 54 min
